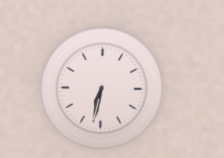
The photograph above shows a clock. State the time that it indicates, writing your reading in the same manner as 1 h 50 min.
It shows 6 h 32 min
